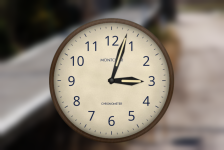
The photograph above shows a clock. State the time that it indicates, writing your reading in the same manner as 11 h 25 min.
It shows 3 h 03 min
